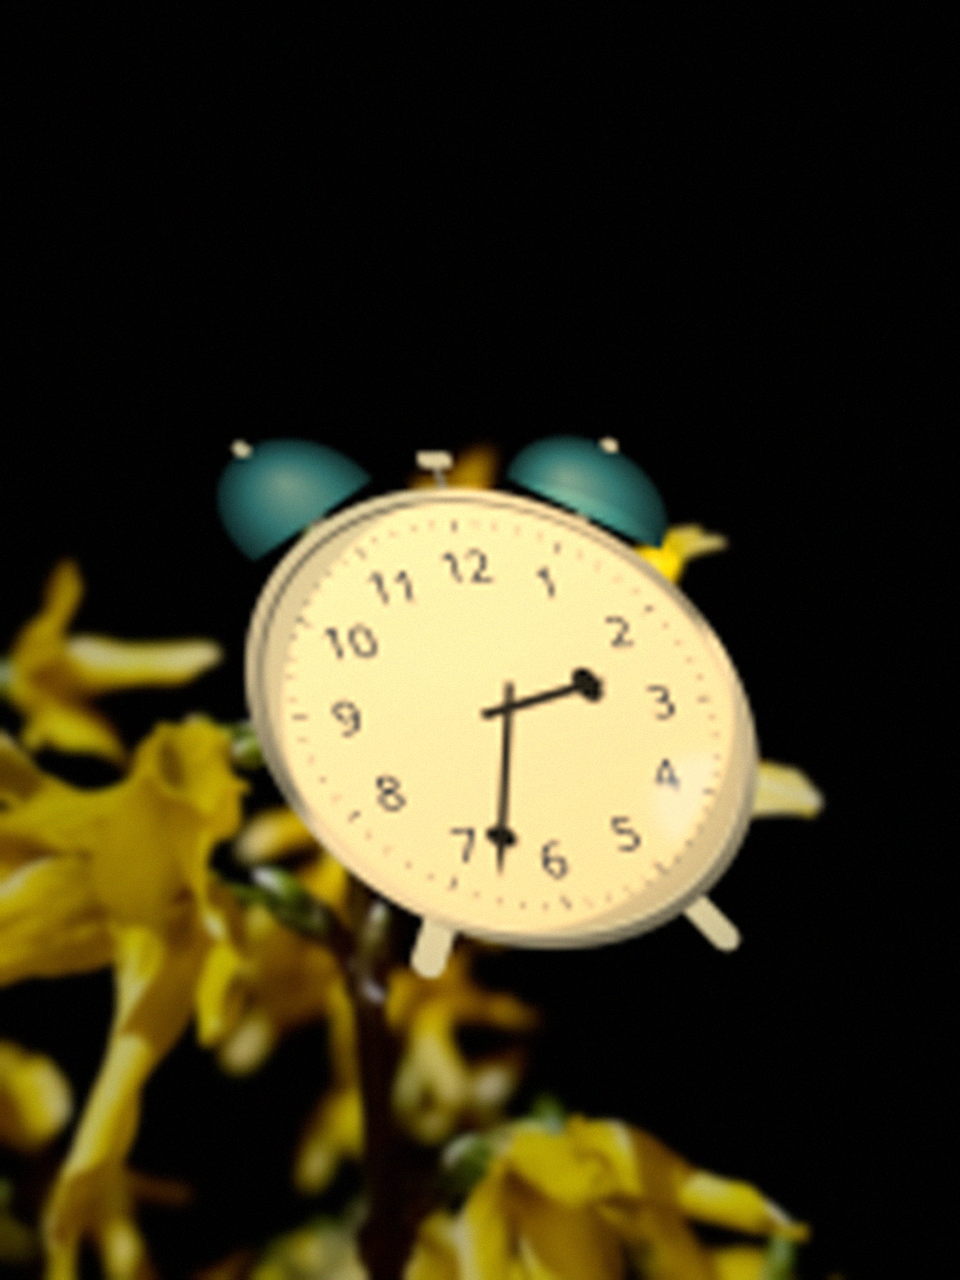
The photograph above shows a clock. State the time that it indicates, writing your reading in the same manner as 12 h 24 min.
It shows 2 h 33 min
